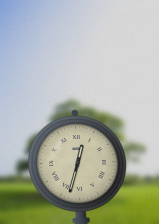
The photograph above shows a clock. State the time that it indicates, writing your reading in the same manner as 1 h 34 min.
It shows 12 h 33 min
